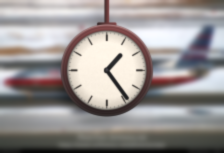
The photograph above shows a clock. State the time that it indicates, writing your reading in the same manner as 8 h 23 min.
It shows 1 h 24 min
